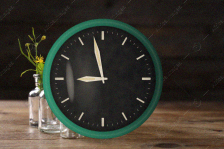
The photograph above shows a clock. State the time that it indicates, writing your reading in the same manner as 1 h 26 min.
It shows 8 h 58 min
